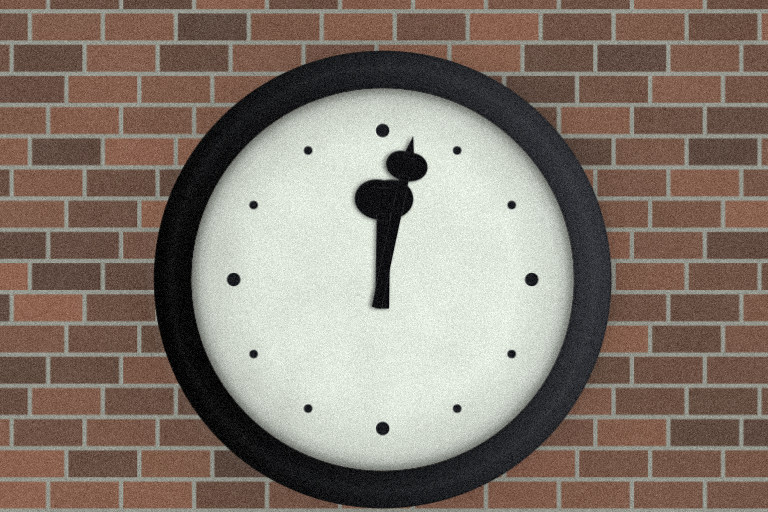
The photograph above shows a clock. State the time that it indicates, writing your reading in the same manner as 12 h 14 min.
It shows 12 h 02 min
